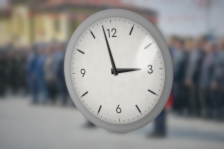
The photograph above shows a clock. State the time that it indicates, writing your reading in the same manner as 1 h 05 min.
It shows 2 h 58 min
